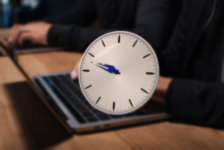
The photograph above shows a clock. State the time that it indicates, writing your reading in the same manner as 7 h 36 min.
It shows 9 h 48 min
